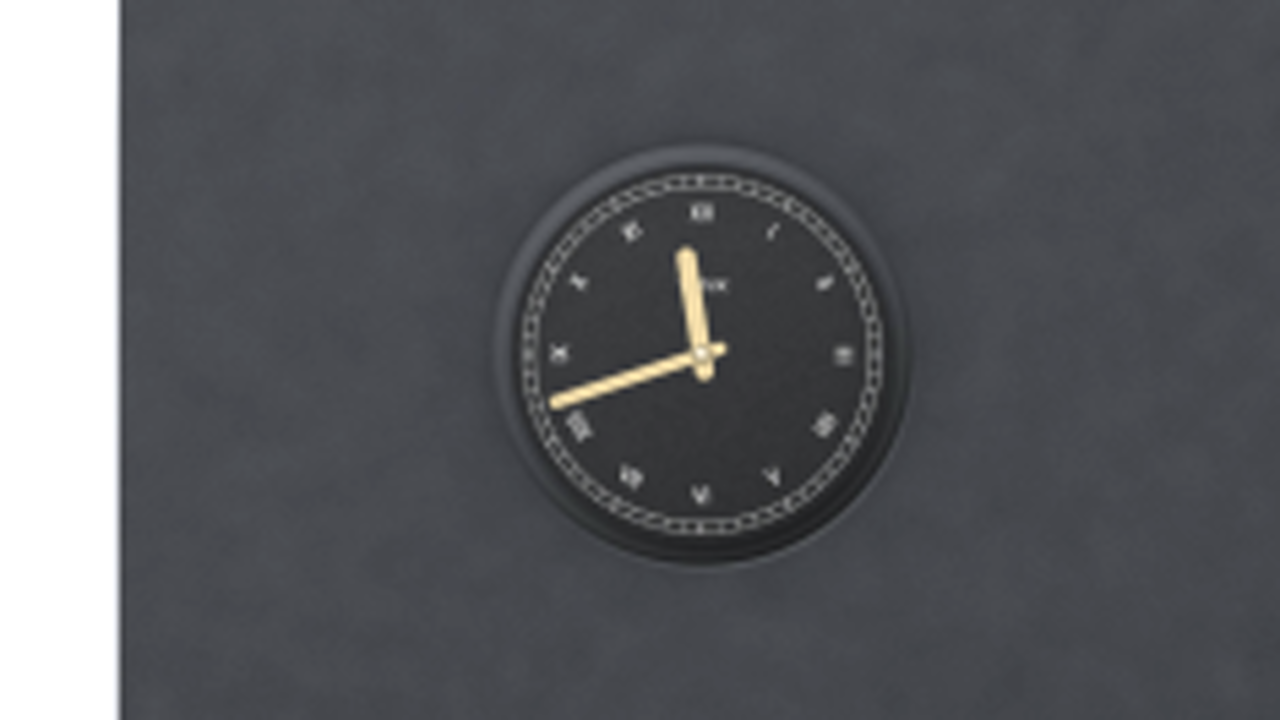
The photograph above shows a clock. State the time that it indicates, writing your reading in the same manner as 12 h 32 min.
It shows 11 h 42 min
